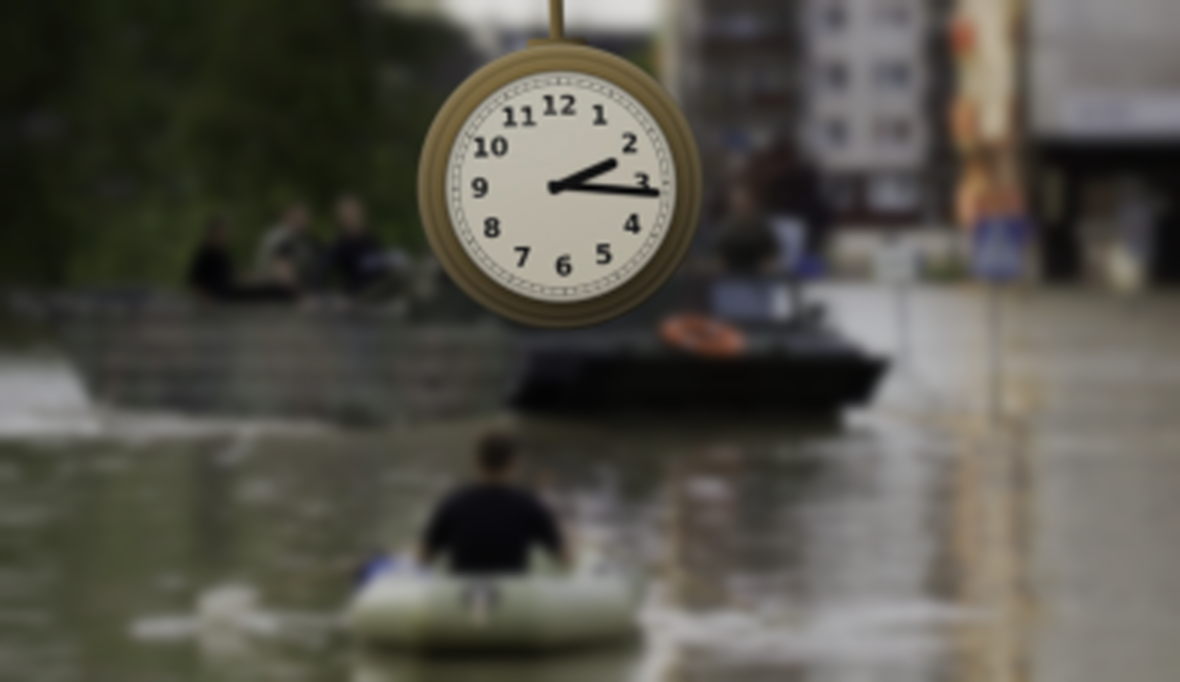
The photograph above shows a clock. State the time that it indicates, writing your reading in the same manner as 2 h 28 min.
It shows 2 h 16 min
